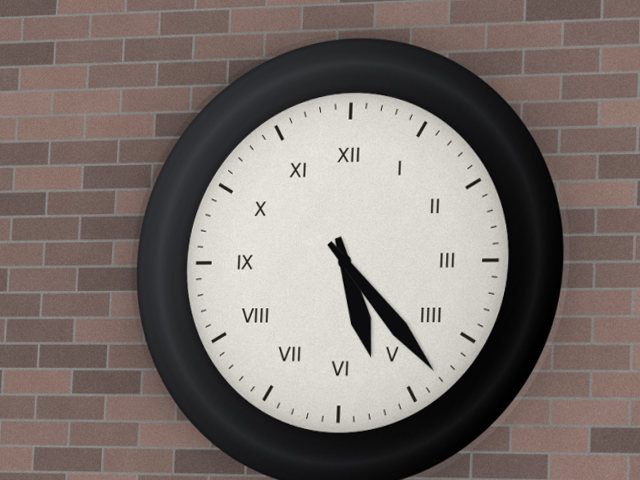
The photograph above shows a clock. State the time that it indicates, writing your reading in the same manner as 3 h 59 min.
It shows 5 h 23 min
